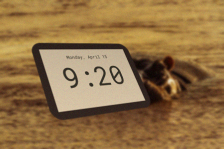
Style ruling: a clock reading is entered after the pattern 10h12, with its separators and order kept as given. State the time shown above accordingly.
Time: 9h20
